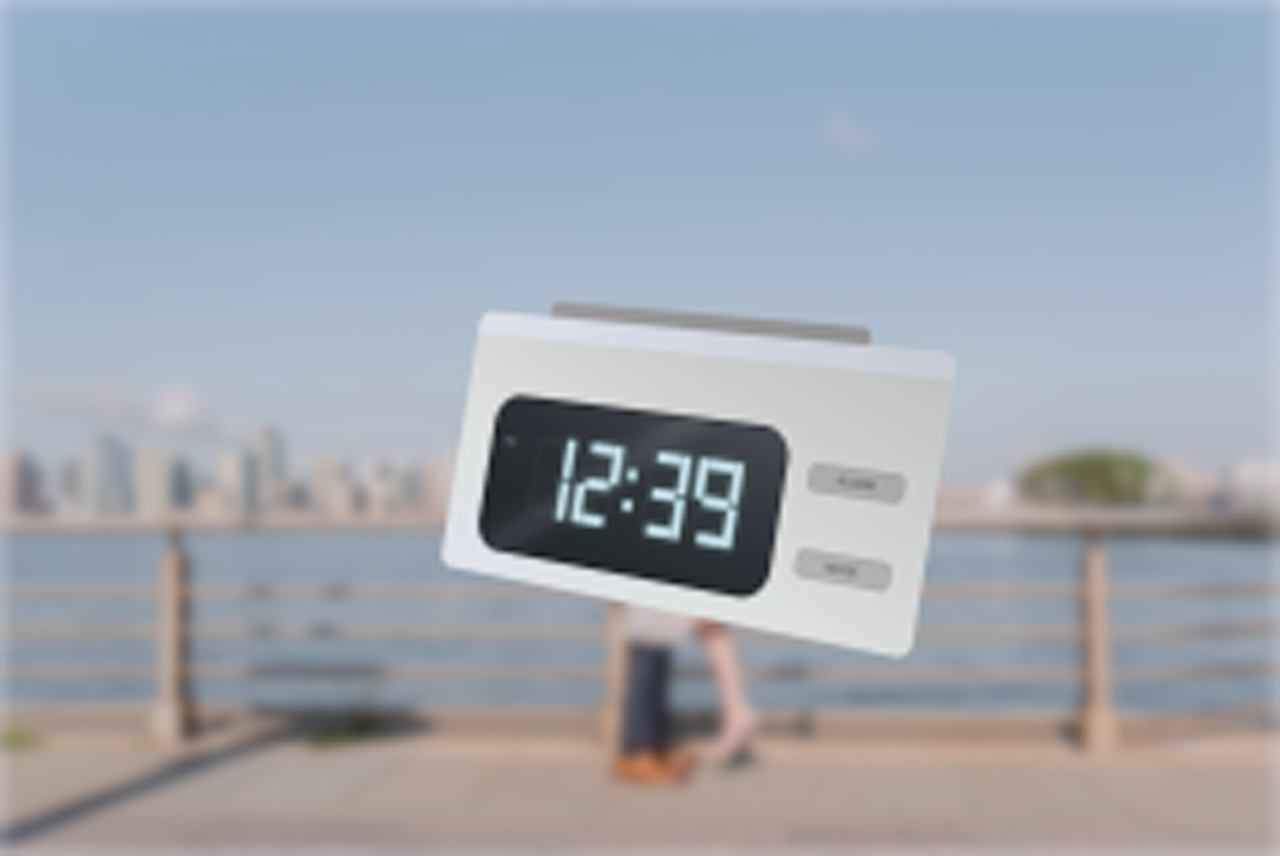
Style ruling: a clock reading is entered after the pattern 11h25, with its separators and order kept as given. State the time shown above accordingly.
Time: 12h39
